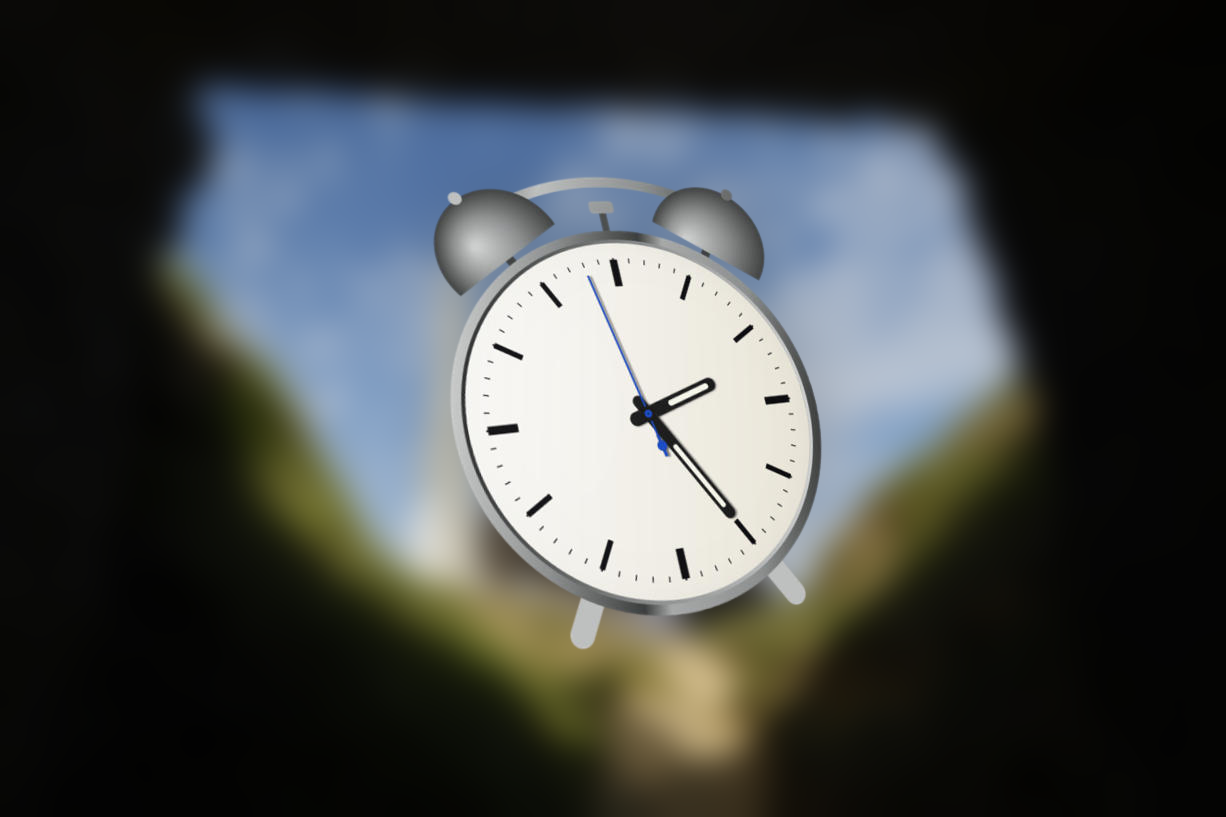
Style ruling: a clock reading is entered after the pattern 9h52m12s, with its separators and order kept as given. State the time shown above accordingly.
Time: 2h24m58s
